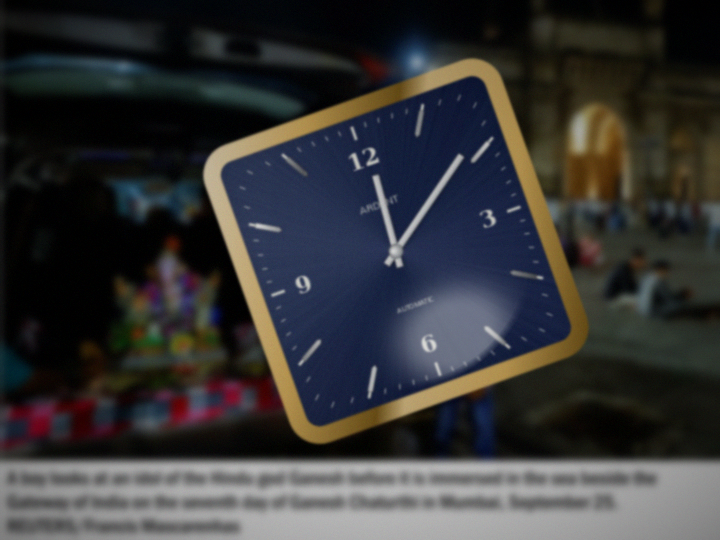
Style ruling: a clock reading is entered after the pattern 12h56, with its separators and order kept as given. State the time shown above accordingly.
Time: 12h09
